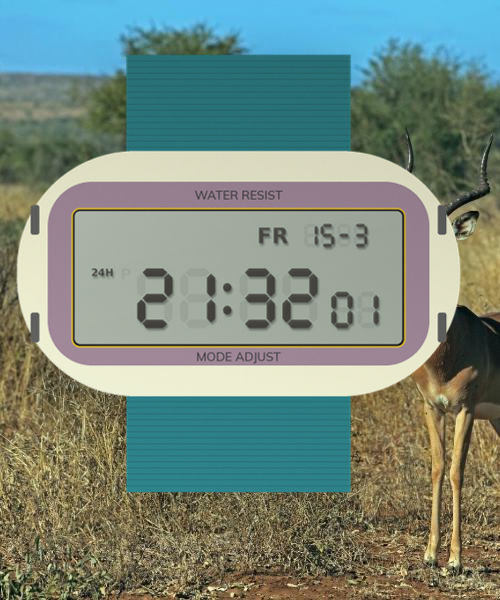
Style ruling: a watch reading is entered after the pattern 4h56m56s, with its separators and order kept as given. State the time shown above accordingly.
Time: 21h32m01s
